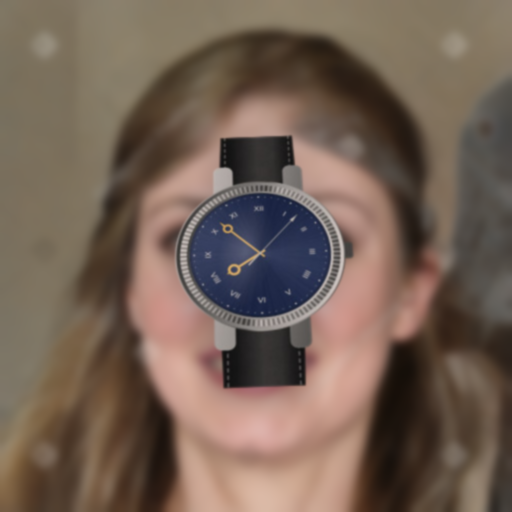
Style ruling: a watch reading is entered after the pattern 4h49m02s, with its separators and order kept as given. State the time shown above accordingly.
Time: 7h52m07s
